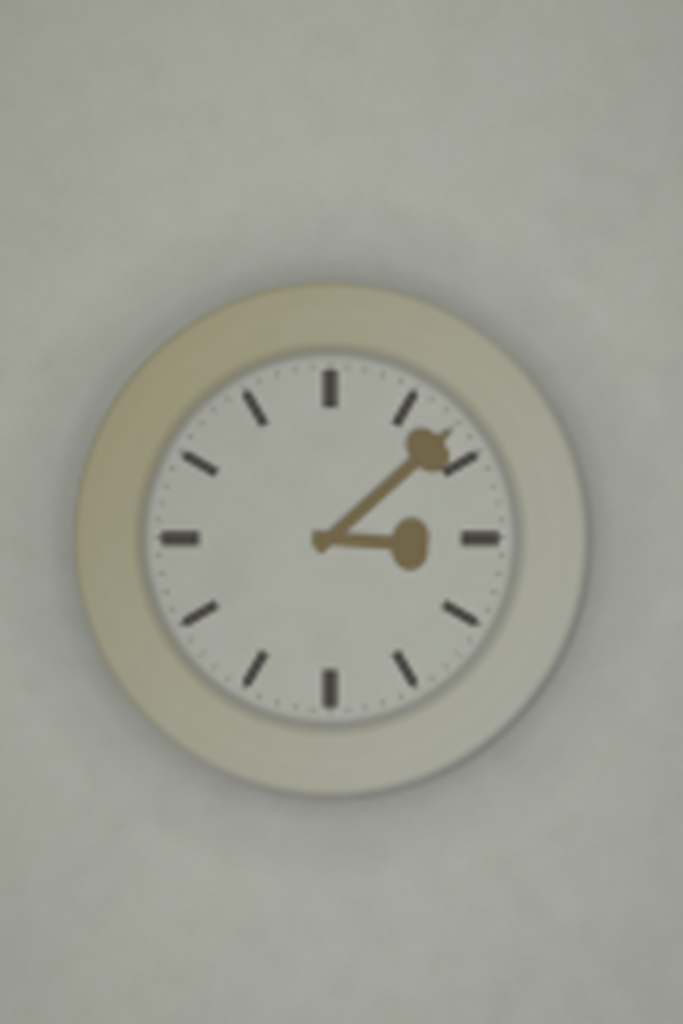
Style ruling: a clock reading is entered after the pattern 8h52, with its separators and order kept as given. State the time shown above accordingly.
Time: 3h08
